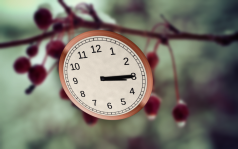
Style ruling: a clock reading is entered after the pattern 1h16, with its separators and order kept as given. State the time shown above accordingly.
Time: 3h15
